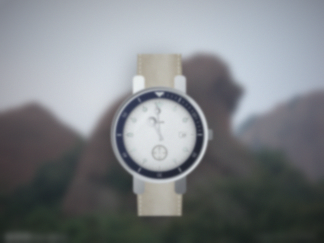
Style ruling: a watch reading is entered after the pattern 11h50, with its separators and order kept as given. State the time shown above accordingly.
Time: 10h59
